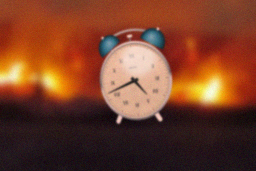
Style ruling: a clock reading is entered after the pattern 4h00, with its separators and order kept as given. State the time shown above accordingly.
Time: 4h42
